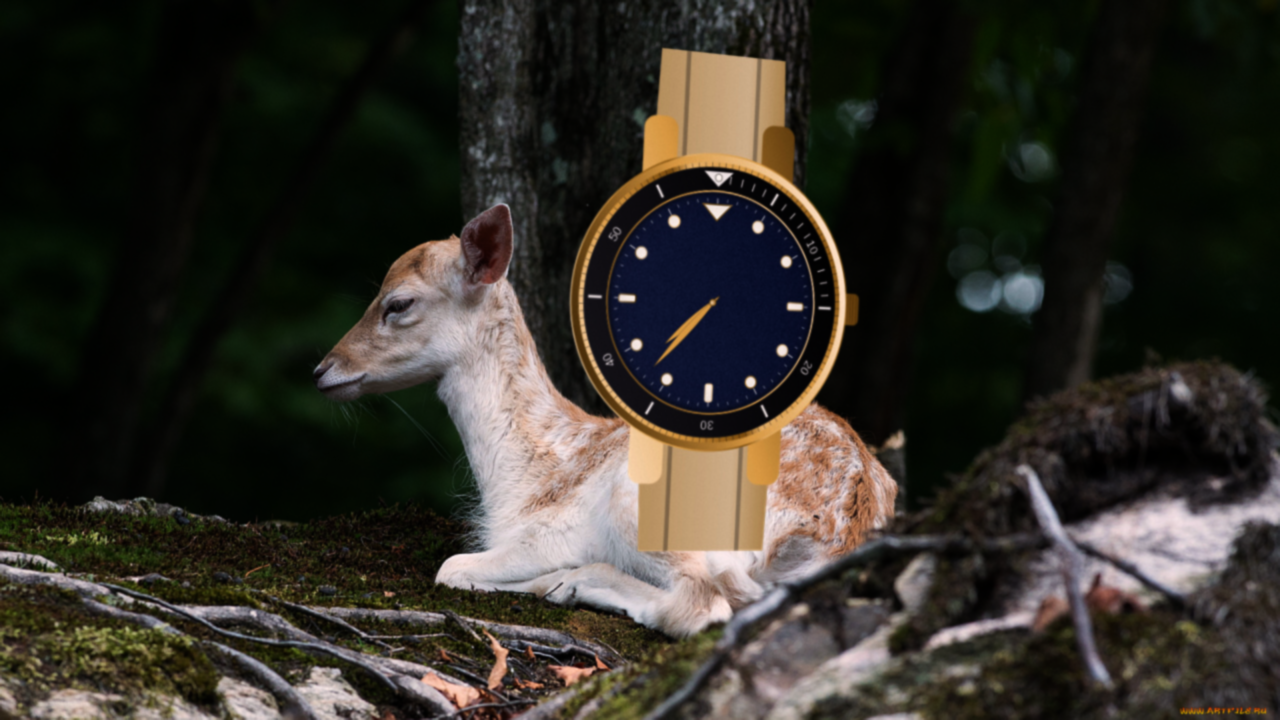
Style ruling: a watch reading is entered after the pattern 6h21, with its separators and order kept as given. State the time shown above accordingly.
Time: 7h37
